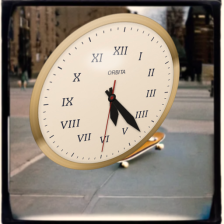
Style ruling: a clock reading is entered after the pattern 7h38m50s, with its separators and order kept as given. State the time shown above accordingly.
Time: 5h22m30s
